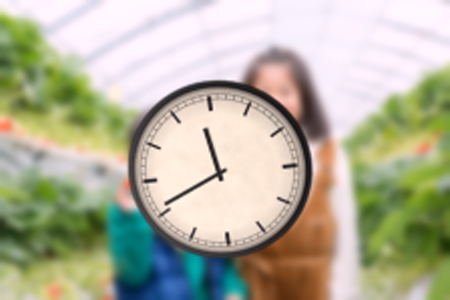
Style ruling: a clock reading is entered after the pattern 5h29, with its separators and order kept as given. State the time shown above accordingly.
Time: 11h41
